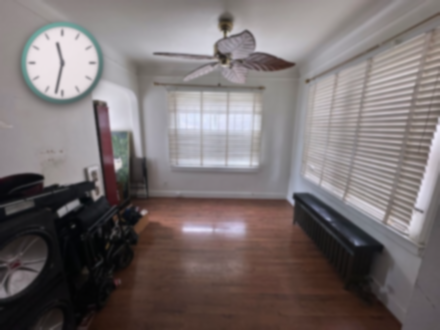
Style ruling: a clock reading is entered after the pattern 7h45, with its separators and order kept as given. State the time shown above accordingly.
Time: 11h32
